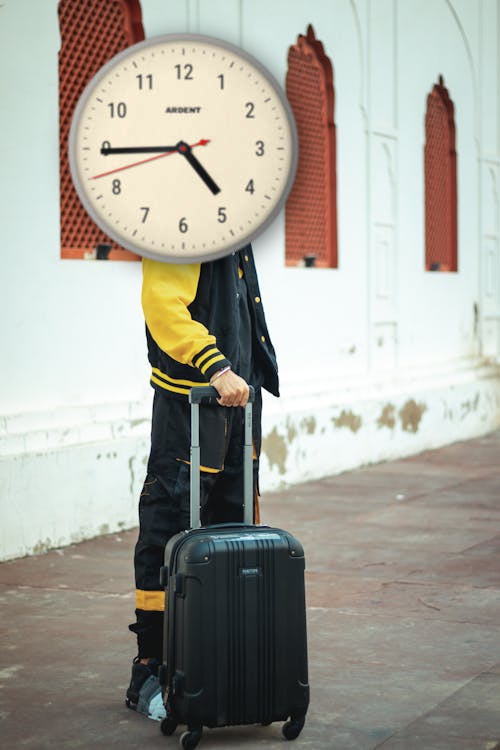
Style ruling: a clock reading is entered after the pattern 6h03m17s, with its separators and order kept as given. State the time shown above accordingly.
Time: 4h44m42s
